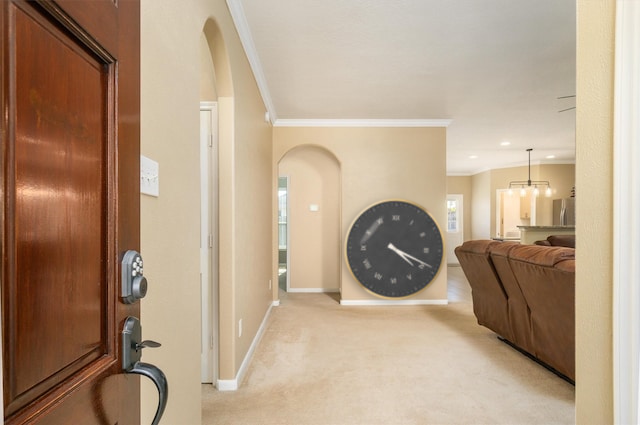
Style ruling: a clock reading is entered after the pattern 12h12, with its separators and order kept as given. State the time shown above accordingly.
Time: 4h19
